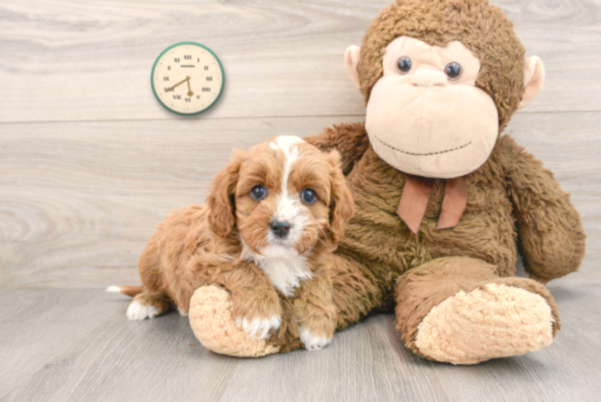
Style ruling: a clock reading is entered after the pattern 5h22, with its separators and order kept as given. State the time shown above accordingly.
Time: 5h40
